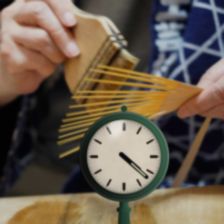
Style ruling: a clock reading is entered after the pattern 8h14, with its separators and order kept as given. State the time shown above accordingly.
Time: 4h22
